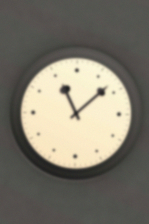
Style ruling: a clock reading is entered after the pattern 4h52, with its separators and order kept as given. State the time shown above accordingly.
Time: 11h08
